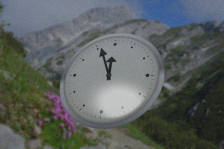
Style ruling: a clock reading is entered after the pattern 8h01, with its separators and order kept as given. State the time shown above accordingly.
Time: 11h56
